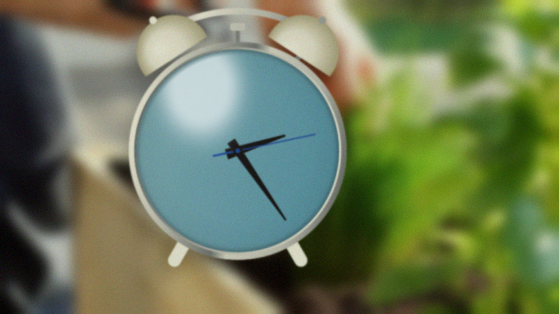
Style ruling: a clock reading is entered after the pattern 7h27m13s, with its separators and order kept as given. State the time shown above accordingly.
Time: 2h24m13s
